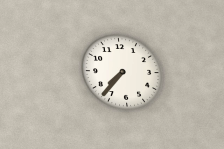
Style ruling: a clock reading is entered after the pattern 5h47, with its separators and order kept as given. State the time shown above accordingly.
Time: 7h37
